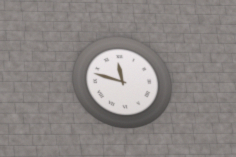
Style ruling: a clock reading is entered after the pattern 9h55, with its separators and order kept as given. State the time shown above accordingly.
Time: 11h48
